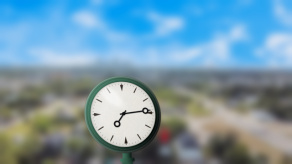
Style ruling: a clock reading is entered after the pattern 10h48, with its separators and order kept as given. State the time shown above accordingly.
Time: 7h14
